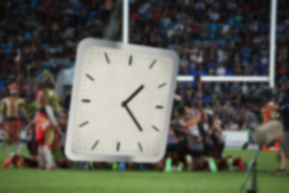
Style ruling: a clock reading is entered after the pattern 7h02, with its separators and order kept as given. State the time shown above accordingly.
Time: 1h23
